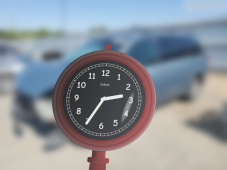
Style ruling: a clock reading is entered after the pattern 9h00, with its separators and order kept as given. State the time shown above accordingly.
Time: 2h35
